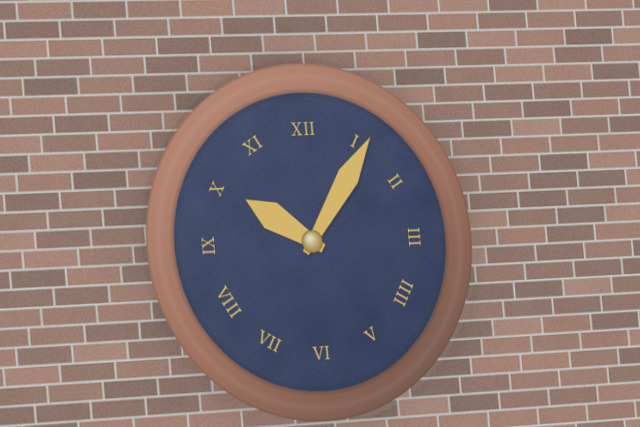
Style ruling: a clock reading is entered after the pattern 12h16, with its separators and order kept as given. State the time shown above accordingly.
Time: 10h06
